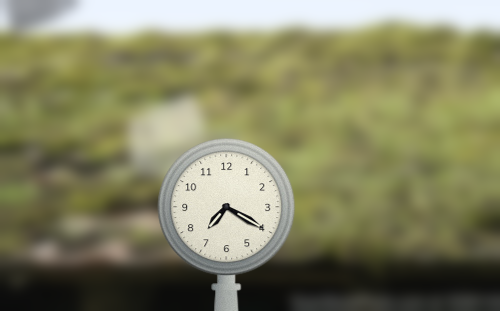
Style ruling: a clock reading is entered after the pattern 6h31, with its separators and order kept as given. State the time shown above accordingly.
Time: 7h20
